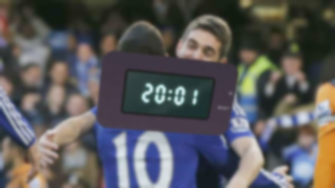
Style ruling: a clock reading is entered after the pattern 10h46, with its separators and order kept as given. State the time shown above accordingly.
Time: 20h01
